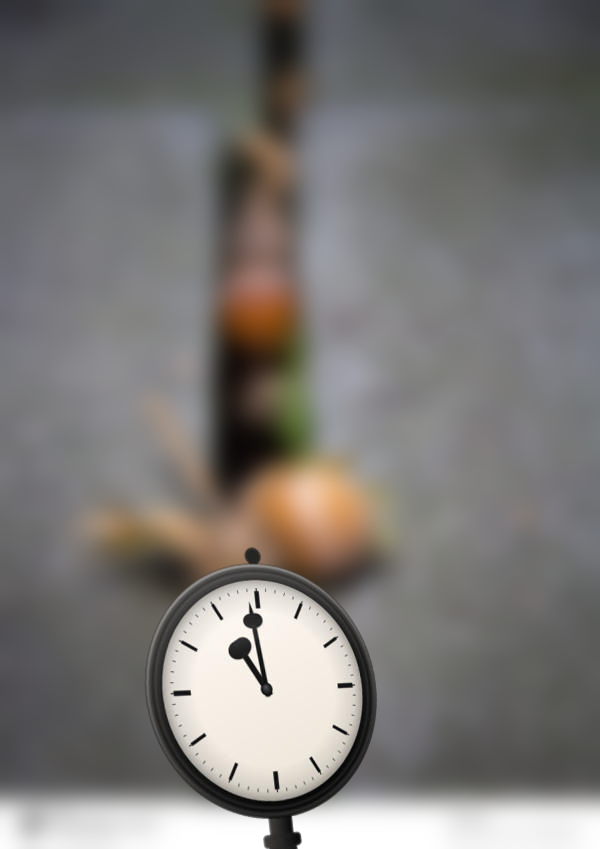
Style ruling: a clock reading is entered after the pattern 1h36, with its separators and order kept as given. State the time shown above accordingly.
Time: 10h59
